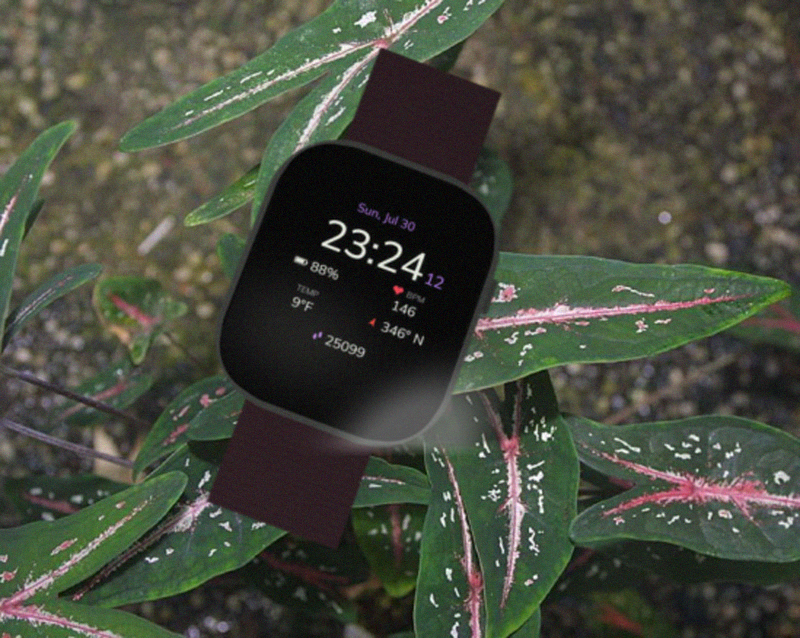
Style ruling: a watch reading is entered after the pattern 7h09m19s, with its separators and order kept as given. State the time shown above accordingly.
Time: 23h24m12s
